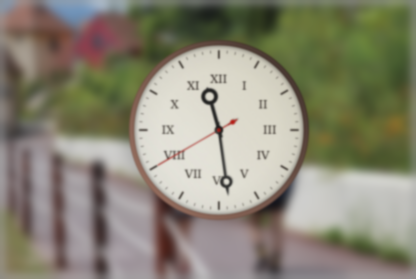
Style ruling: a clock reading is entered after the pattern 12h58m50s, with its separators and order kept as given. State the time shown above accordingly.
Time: 11h28m40s
